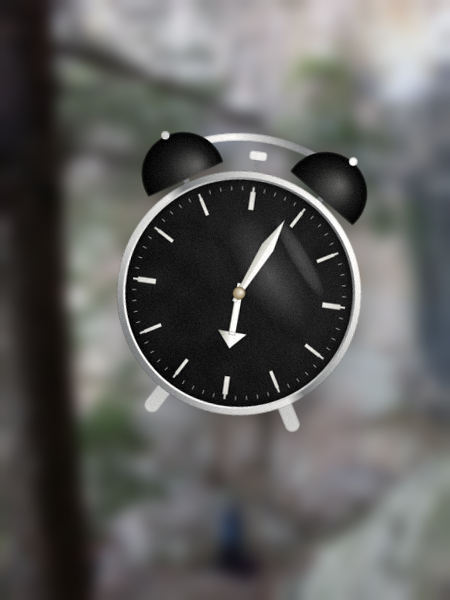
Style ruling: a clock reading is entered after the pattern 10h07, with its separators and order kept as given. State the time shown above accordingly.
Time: 6h04
